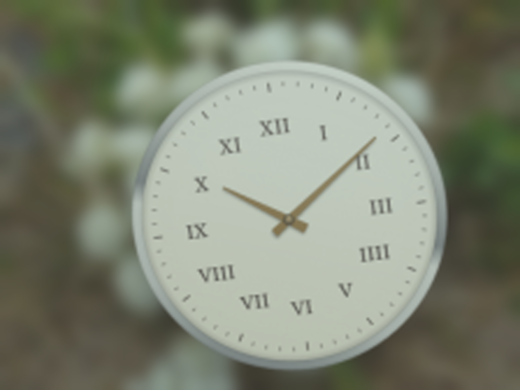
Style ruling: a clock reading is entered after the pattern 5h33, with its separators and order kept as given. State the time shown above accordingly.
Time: 10h09
